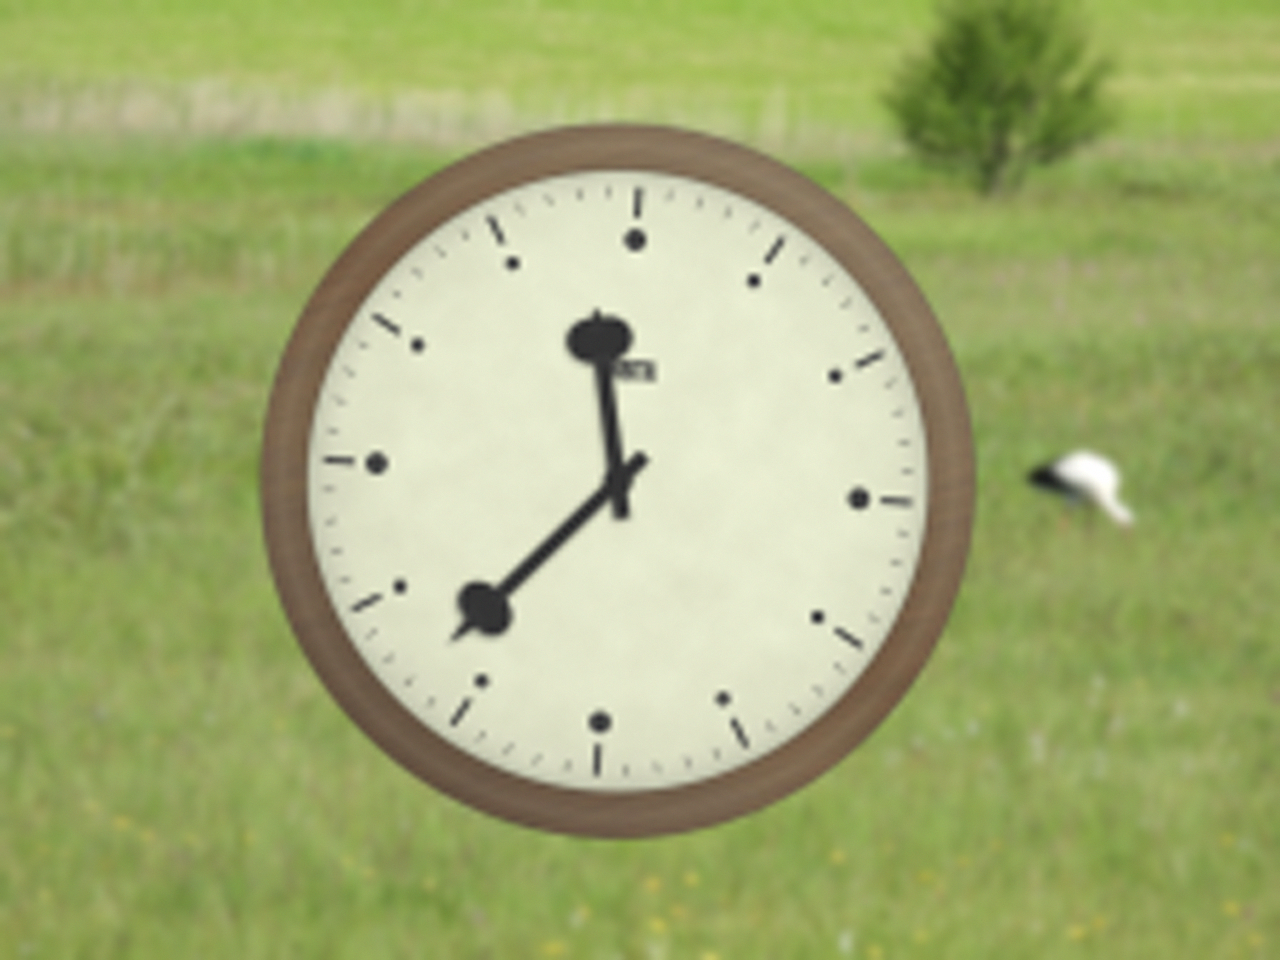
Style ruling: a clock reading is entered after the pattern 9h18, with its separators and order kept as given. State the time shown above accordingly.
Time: 11h37
